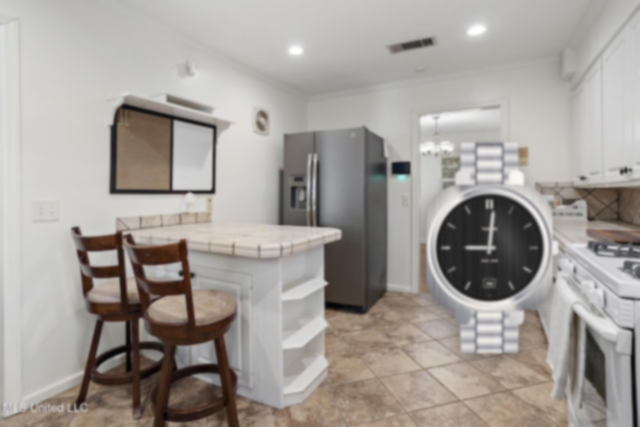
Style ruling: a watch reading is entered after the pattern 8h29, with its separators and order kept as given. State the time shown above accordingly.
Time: 9h01
